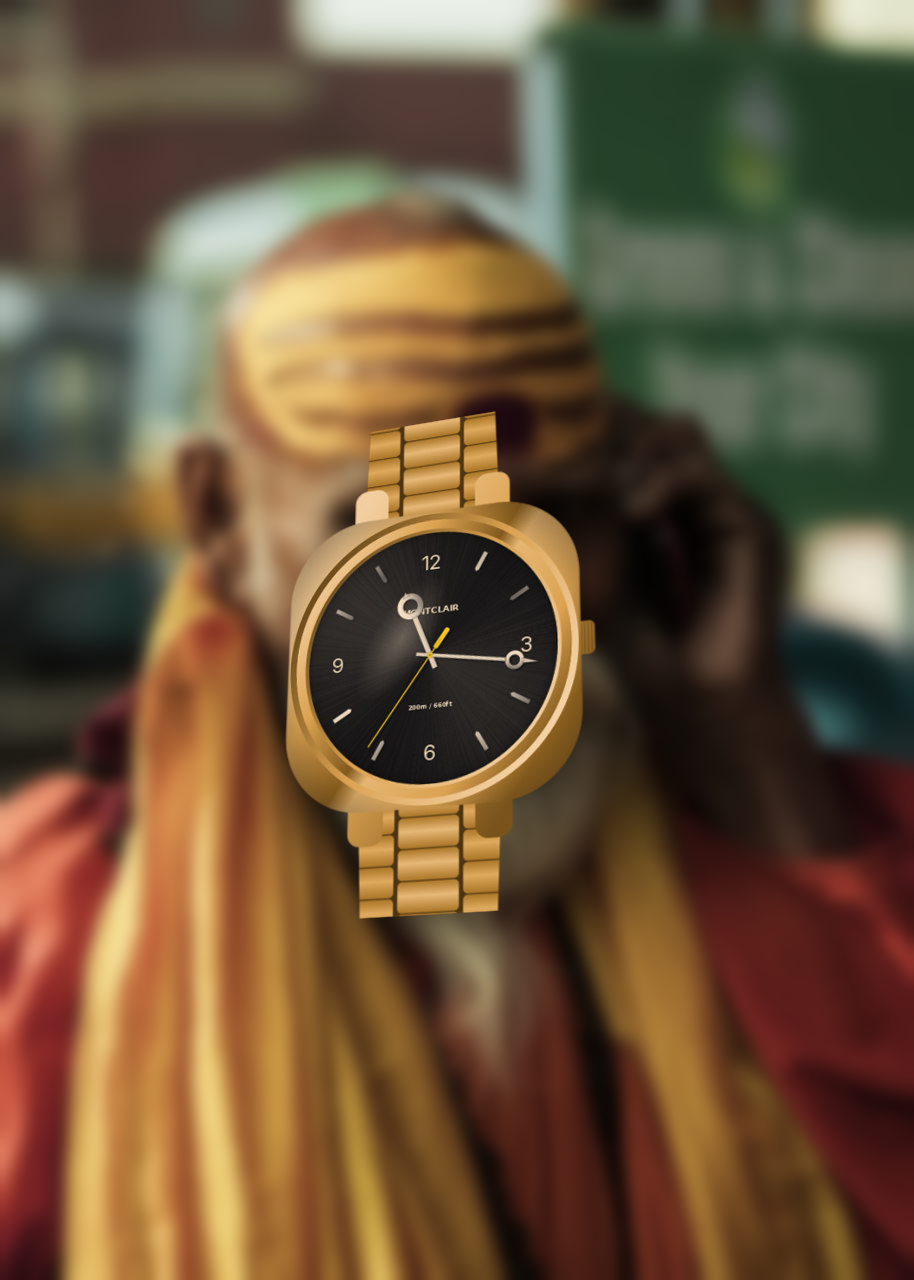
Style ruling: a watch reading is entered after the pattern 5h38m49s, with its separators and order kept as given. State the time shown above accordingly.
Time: 11h16m36s
